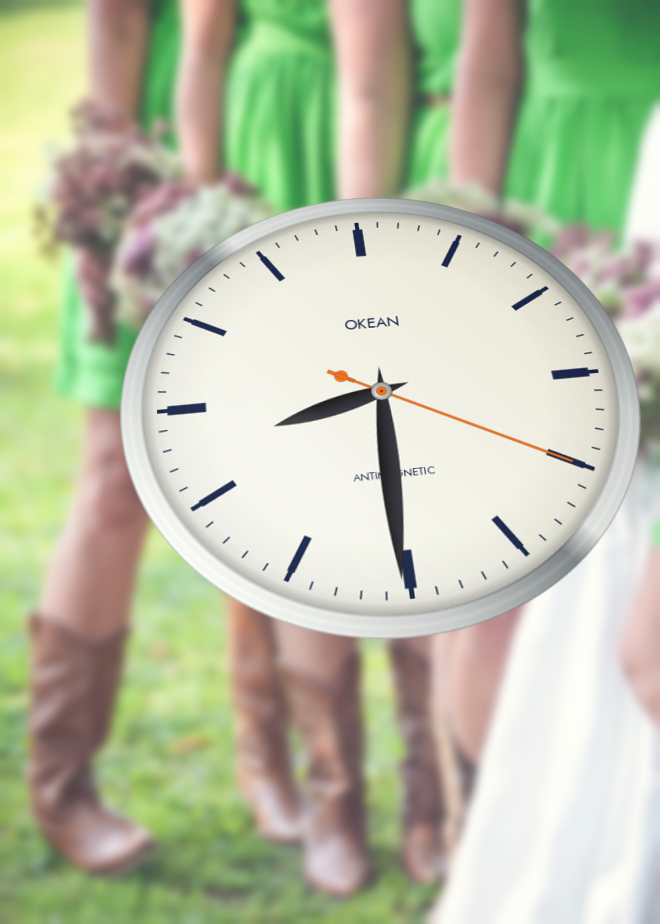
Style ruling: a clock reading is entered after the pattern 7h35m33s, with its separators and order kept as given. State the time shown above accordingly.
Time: 8h30m20s
